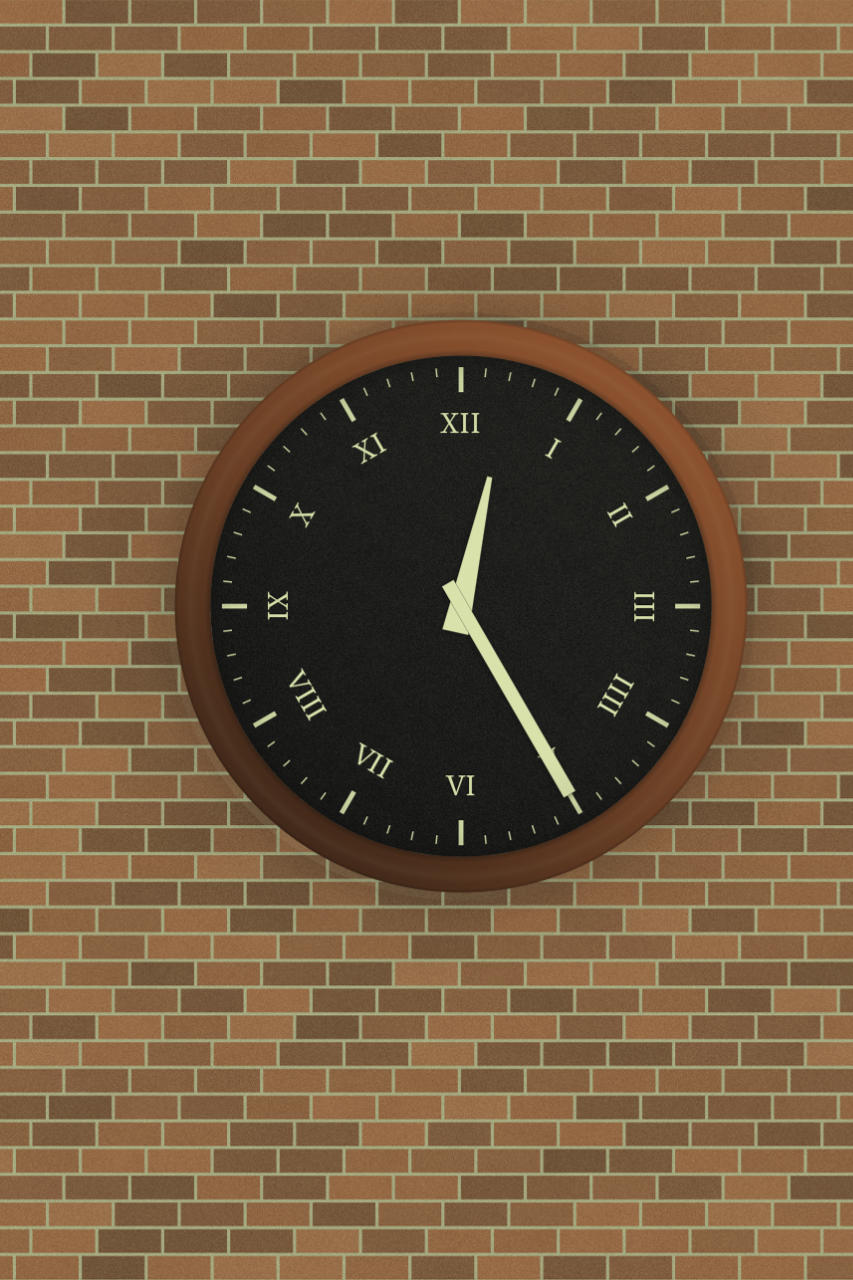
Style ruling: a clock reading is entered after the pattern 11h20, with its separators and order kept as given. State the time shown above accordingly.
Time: 12h25
